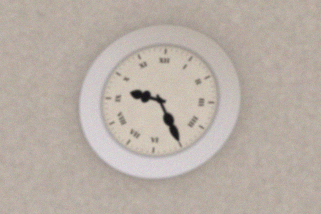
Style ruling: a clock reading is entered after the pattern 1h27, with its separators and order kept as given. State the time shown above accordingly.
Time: 9h25
